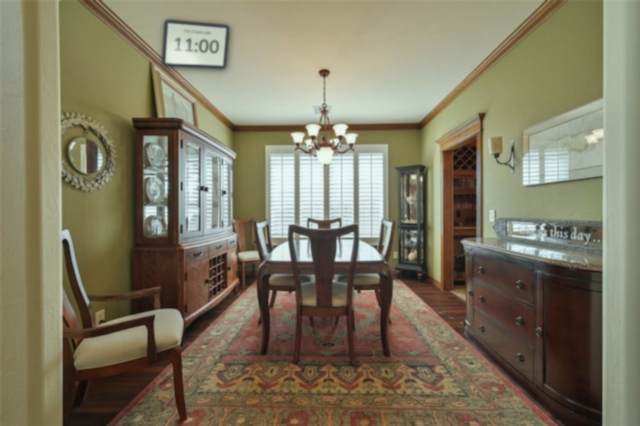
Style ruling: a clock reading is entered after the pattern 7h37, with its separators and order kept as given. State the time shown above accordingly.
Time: 11h00
